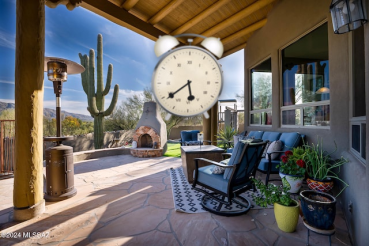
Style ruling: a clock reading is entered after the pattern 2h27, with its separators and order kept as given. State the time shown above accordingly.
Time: 5h39
